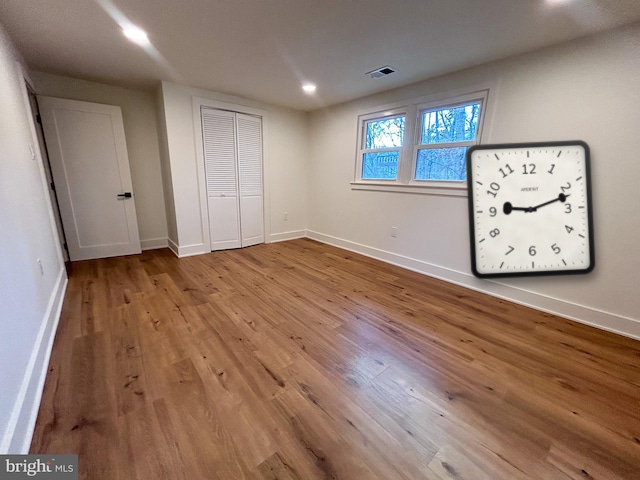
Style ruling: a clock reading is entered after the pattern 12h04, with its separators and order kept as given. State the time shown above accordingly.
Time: 9h12
